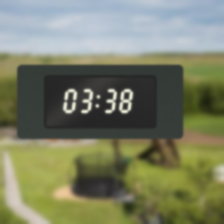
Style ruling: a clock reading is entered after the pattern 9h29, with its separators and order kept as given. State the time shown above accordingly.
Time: 3h38
